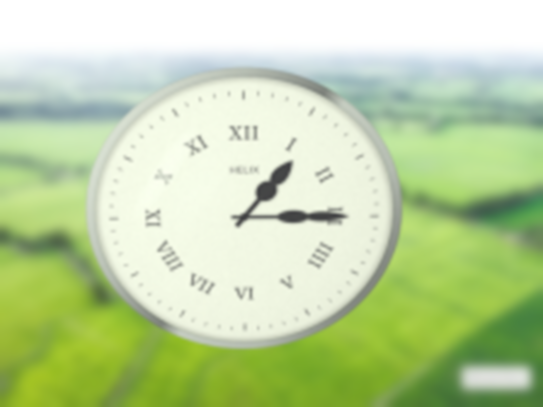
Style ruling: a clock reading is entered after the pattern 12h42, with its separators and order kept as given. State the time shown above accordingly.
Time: 1h15
